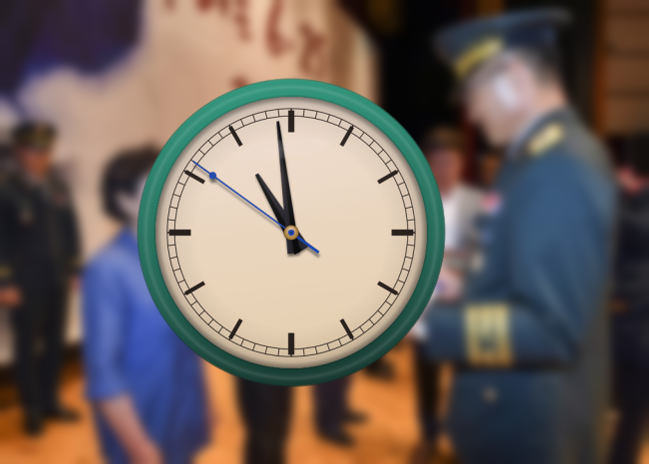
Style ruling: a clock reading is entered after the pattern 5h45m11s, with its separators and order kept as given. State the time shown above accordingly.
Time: 10h58m51s
